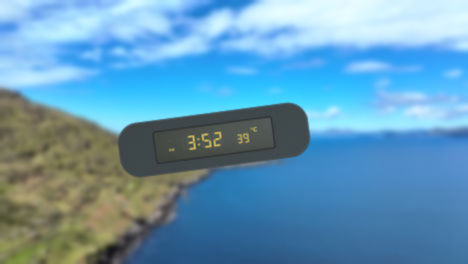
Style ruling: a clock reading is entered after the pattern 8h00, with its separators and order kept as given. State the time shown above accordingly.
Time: 3h52
